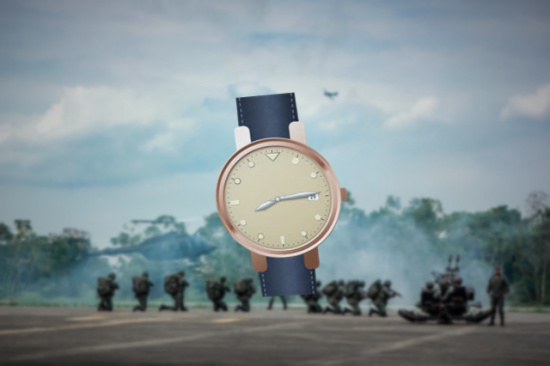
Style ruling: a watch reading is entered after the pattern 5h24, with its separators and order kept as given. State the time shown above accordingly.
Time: 8h14
